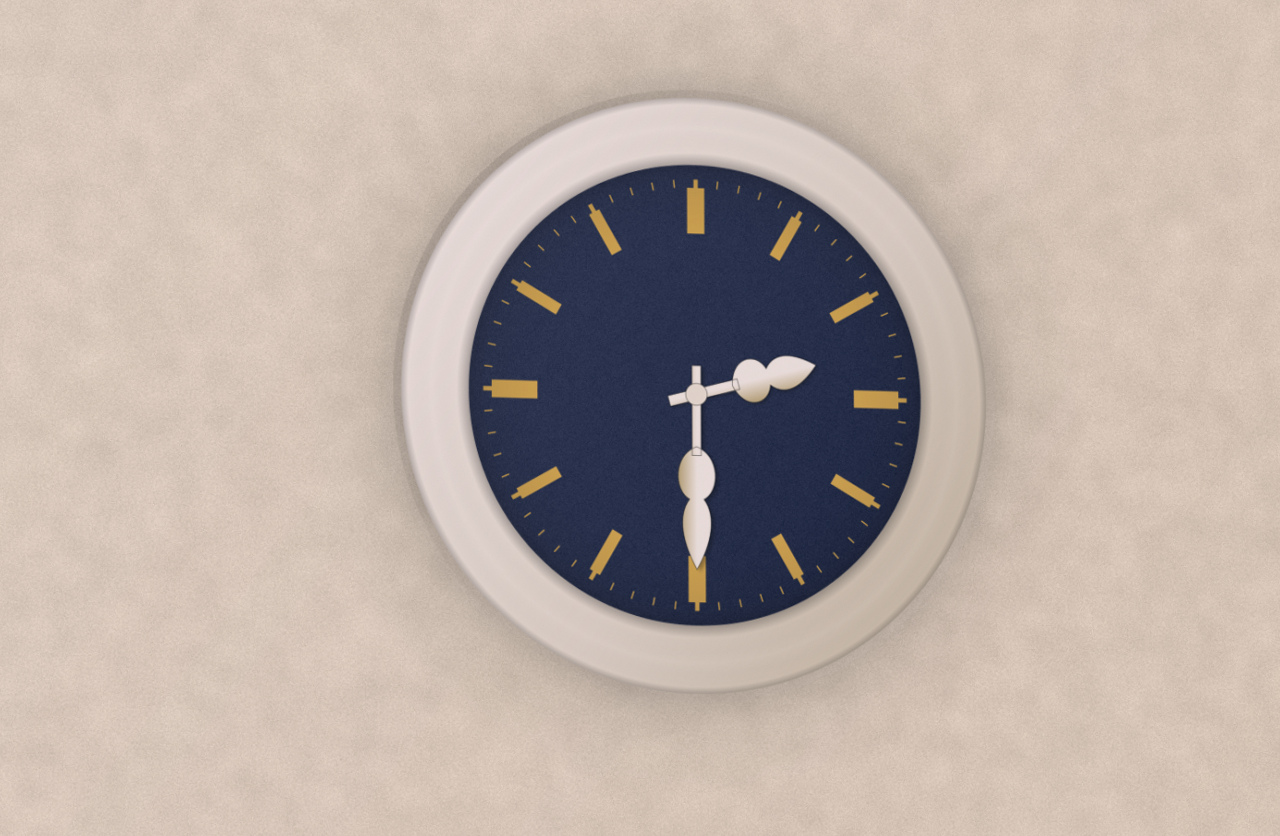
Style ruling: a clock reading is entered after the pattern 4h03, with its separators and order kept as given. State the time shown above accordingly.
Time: 2h30
